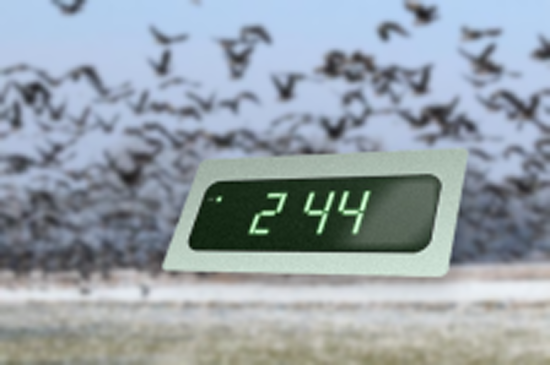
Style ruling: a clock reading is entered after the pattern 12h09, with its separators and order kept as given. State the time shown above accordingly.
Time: 2h44
